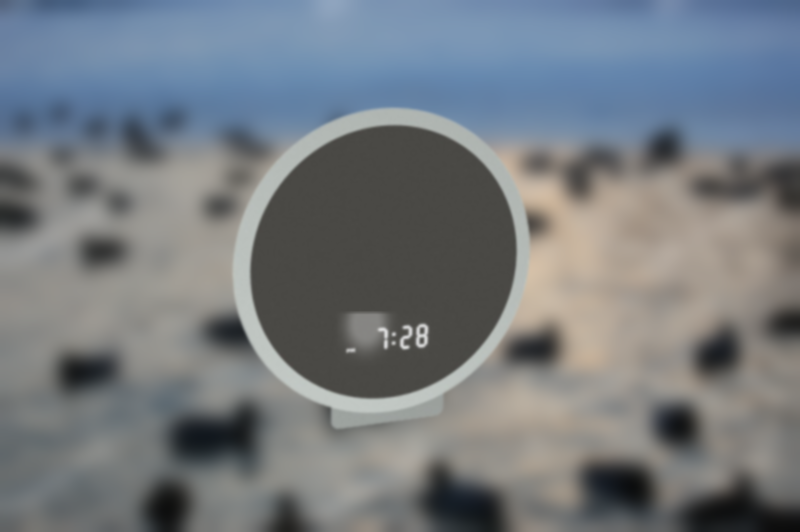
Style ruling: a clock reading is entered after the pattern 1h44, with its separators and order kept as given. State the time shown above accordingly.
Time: 7h28
